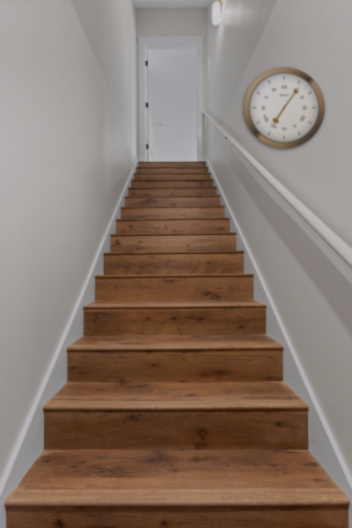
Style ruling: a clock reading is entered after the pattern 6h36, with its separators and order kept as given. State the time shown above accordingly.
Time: 7h06
